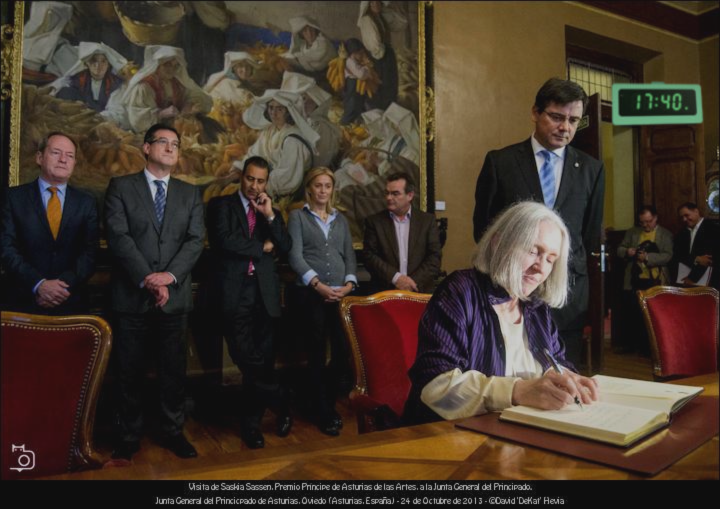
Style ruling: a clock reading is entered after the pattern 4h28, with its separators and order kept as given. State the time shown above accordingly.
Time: 17h40
